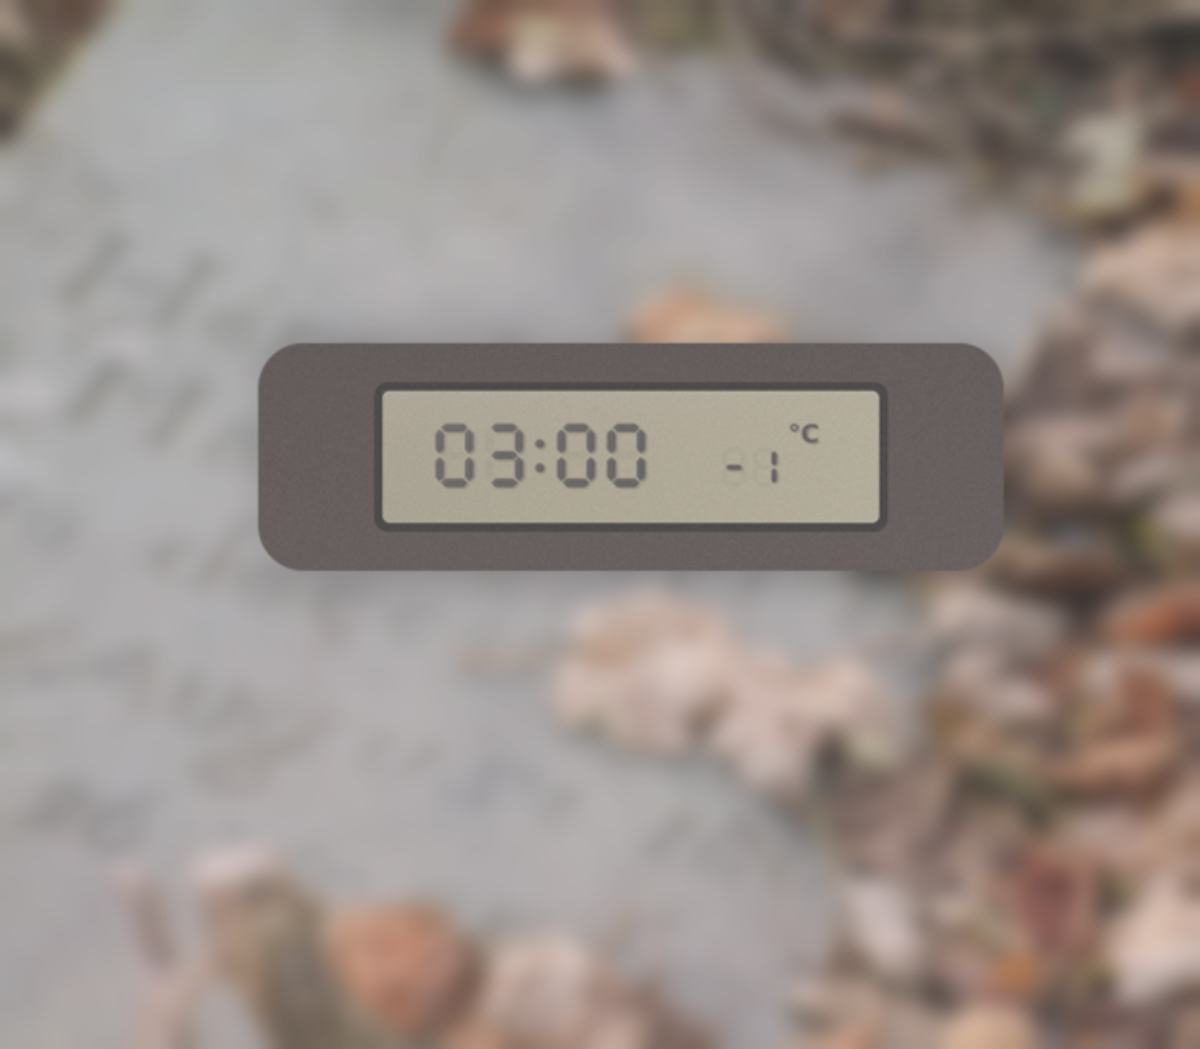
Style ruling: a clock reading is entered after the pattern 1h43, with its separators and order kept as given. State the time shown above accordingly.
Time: 3h00
